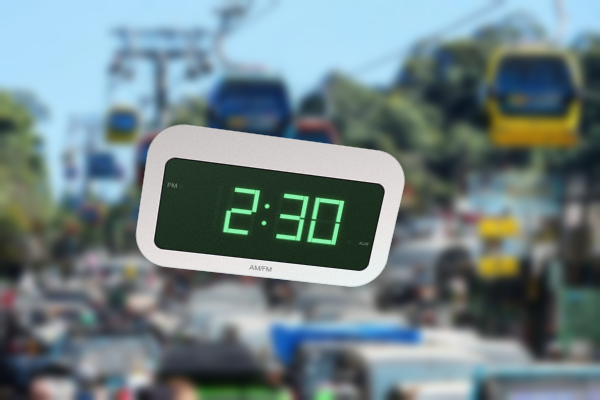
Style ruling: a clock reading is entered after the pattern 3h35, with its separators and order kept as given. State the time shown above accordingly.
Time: 2h30
